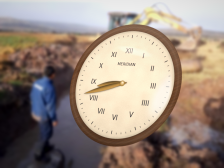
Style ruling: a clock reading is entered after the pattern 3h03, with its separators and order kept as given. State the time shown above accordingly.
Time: 8h42
